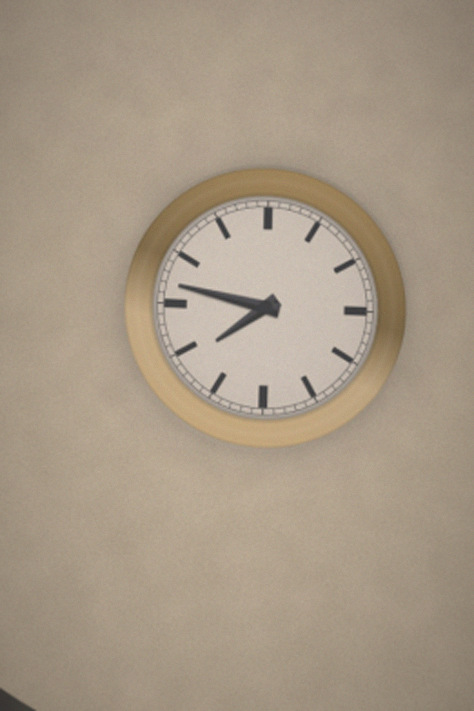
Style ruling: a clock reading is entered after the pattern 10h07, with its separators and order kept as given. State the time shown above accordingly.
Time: 7h47
